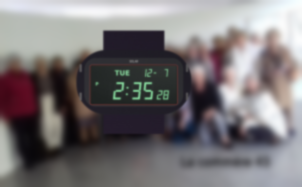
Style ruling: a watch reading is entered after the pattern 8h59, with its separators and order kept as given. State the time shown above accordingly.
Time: 2h35
